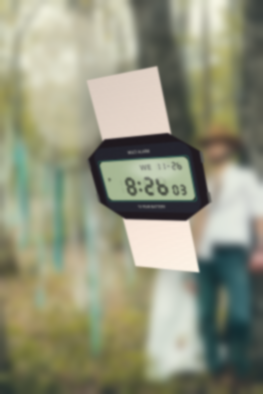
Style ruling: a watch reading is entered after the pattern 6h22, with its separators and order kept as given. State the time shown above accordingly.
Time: 8h26
